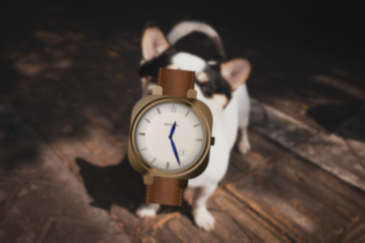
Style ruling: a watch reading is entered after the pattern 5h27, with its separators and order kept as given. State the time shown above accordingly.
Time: 12h26
